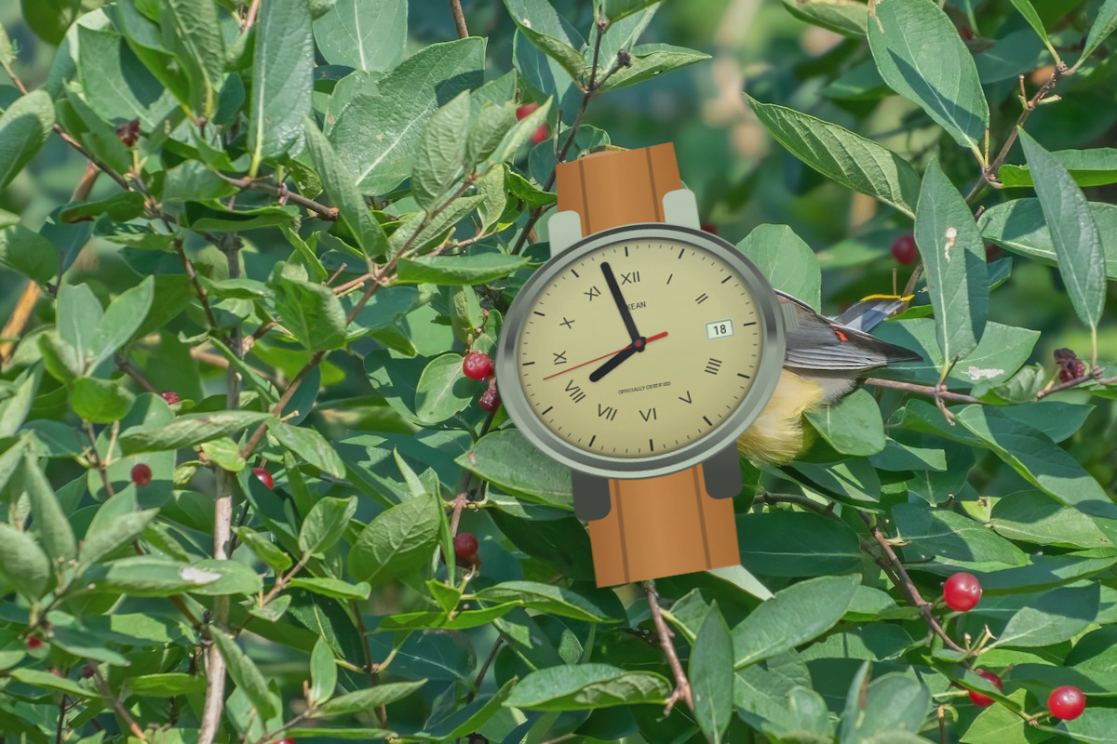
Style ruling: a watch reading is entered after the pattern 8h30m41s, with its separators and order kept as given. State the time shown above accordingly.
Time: 7h57m43s
